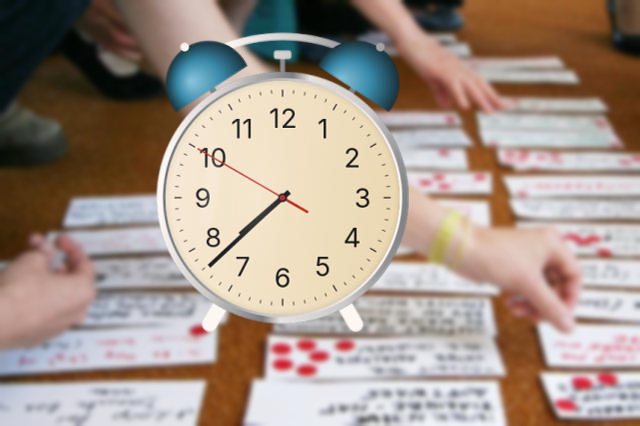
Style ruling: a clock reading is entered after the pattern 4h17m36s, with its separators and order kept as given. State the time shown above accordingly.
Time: 7h37m50s
